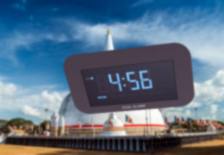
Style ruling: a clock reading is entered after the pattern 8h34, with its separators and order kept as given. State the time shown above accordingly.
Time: 4h56
